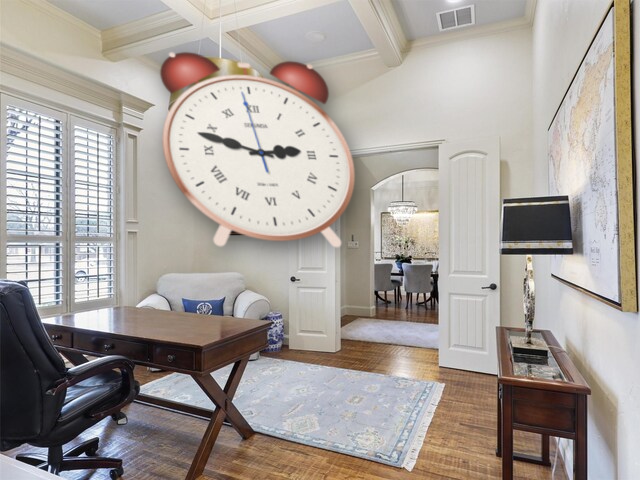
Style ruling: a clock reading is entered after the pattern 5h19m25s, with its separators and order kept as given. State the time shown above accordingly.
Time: 2h47m59s
